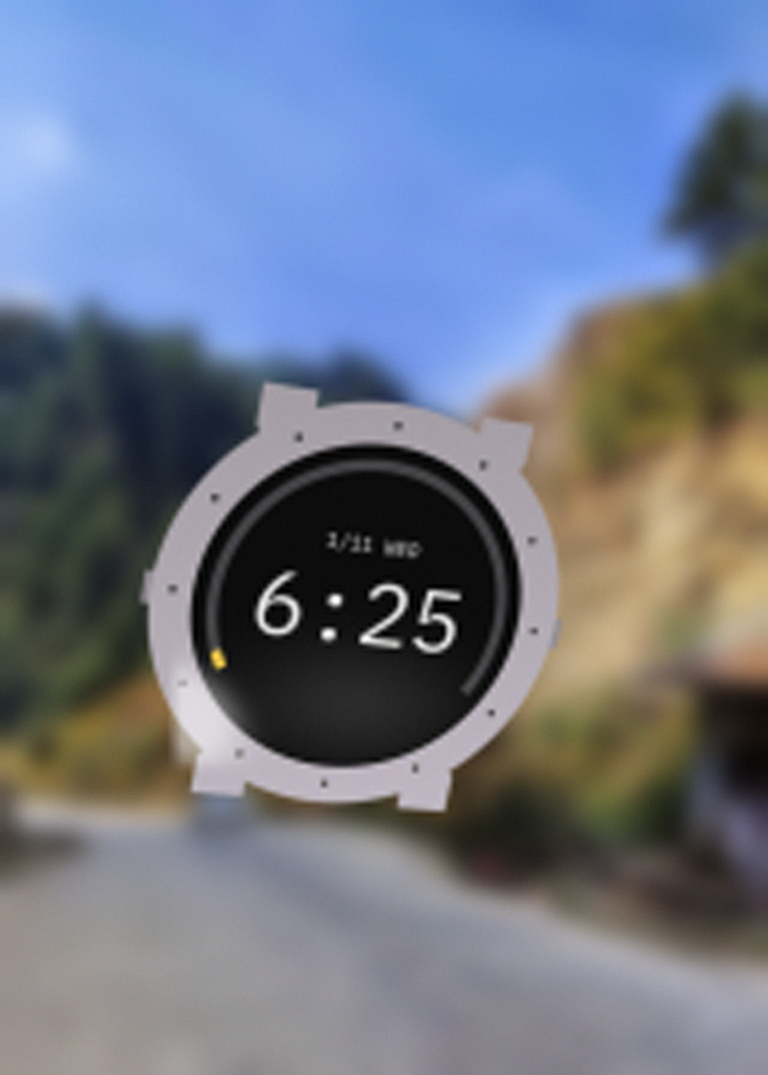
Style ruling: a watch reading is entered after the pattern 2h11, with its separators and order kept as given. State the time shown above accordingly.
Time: 6h25
